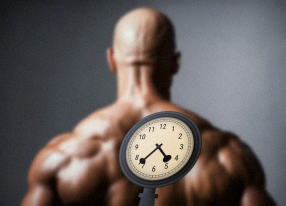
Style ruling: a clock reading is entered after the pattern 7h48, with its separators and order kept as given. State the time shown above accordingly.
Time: 4h37
